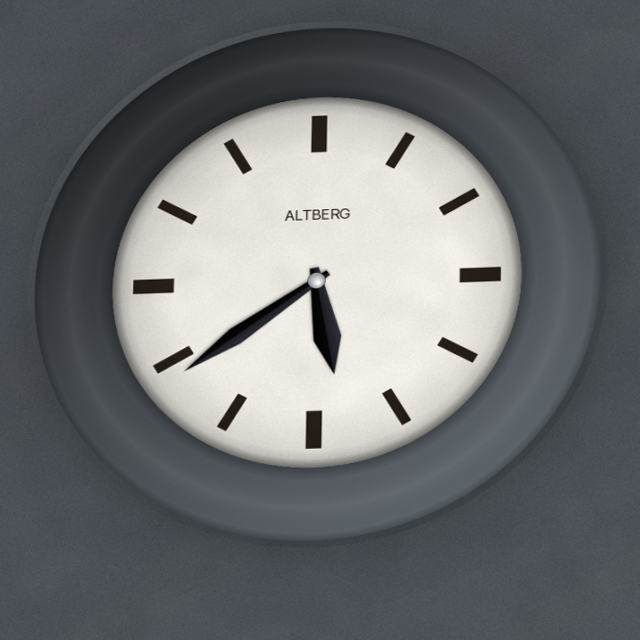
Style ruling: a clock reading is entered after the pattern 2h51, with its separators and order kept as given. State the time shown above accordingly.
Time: 5h39
